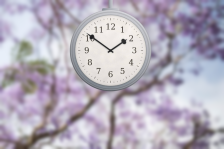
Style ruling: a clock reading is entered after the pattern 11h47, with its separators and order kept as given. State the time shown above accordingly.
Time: 1h51
